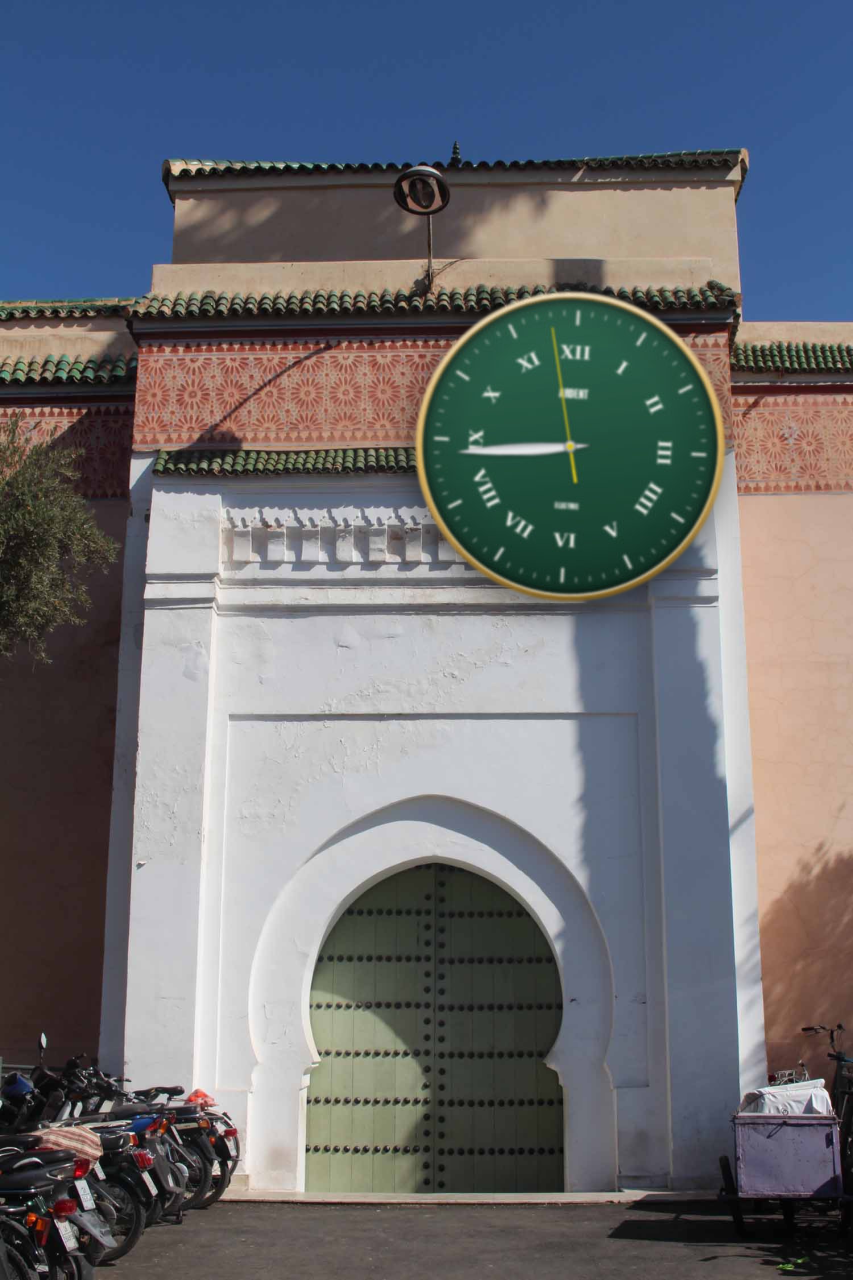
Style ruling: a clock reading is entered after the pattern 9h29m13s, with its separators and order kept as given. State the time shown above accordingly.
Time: 8h43m58s
